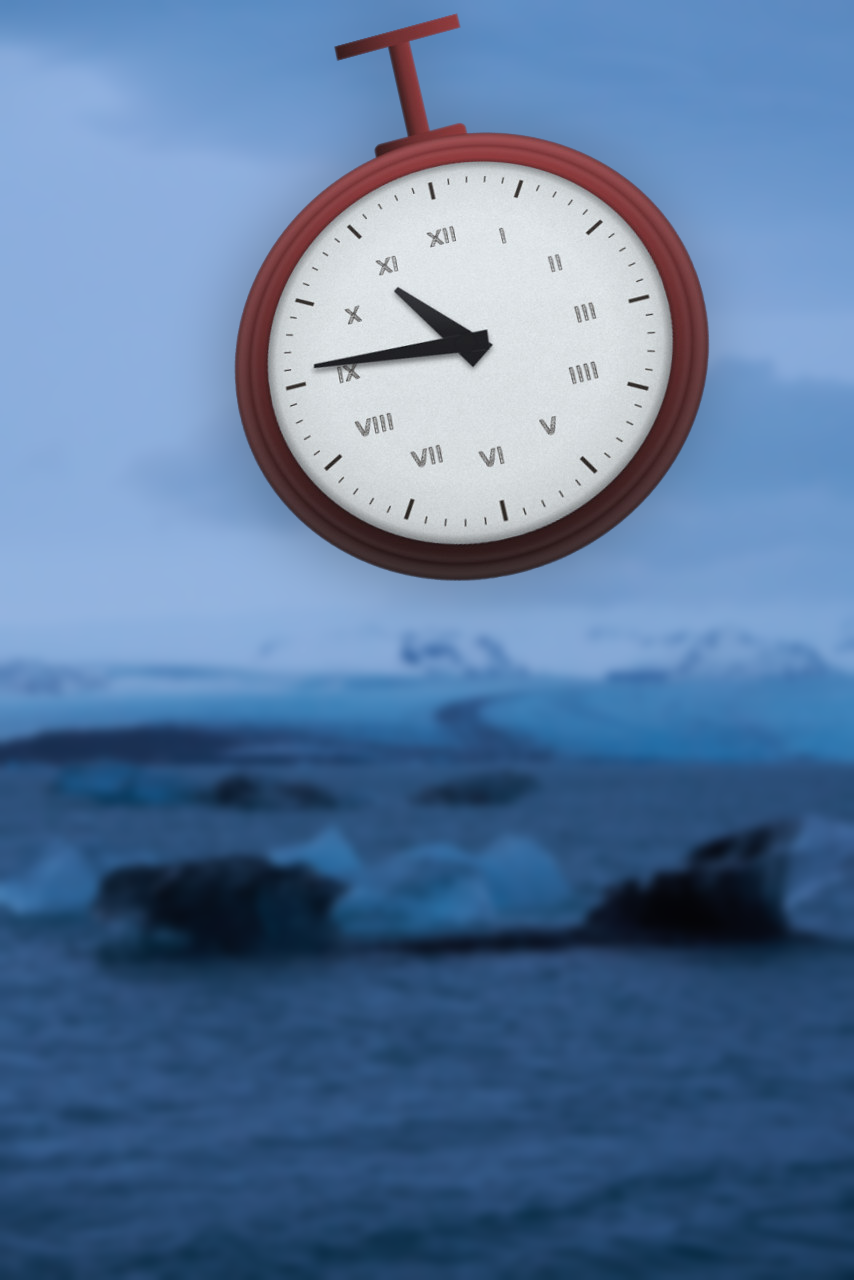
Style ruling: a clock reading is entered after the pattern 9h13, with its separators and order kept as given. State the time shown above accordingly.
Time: 10h46
